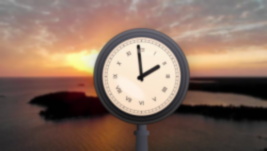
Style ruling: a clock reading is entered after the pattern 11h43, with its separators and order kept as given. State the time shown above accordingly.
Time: 1h59
